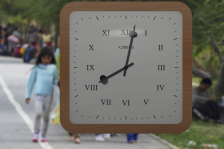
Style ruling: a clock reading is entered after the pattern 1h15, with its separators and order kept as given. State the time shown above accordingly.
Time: 8h02
